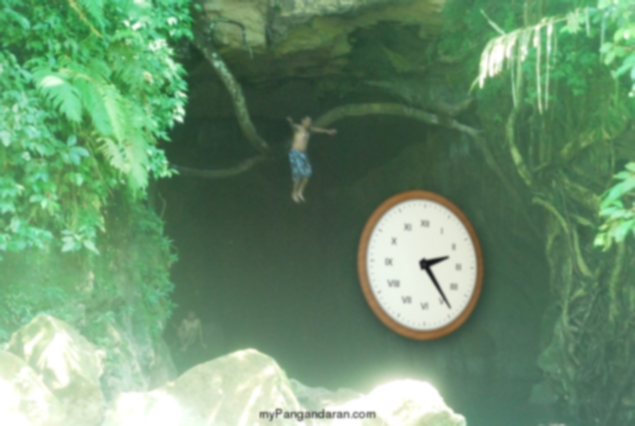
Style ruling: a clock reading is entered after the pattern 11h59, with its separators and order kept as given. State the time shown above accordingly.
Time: 2h24
